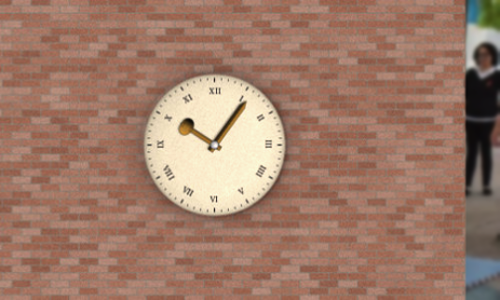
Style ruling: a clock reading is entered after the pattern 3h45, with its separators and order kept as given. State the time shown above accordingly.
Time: 10h06
